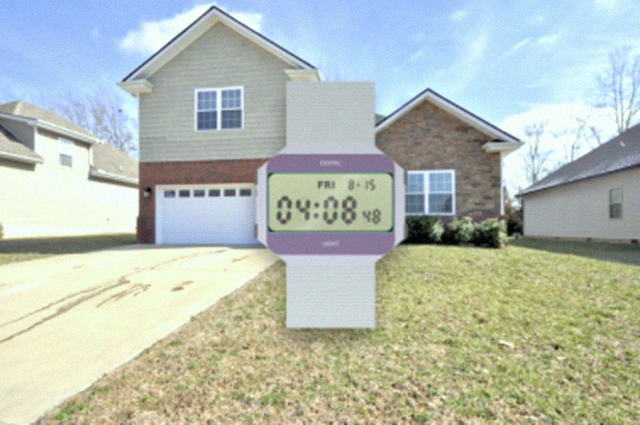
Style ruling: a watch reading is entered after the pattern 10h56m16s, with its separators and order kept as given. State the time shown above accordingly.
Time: 4h08m48s
